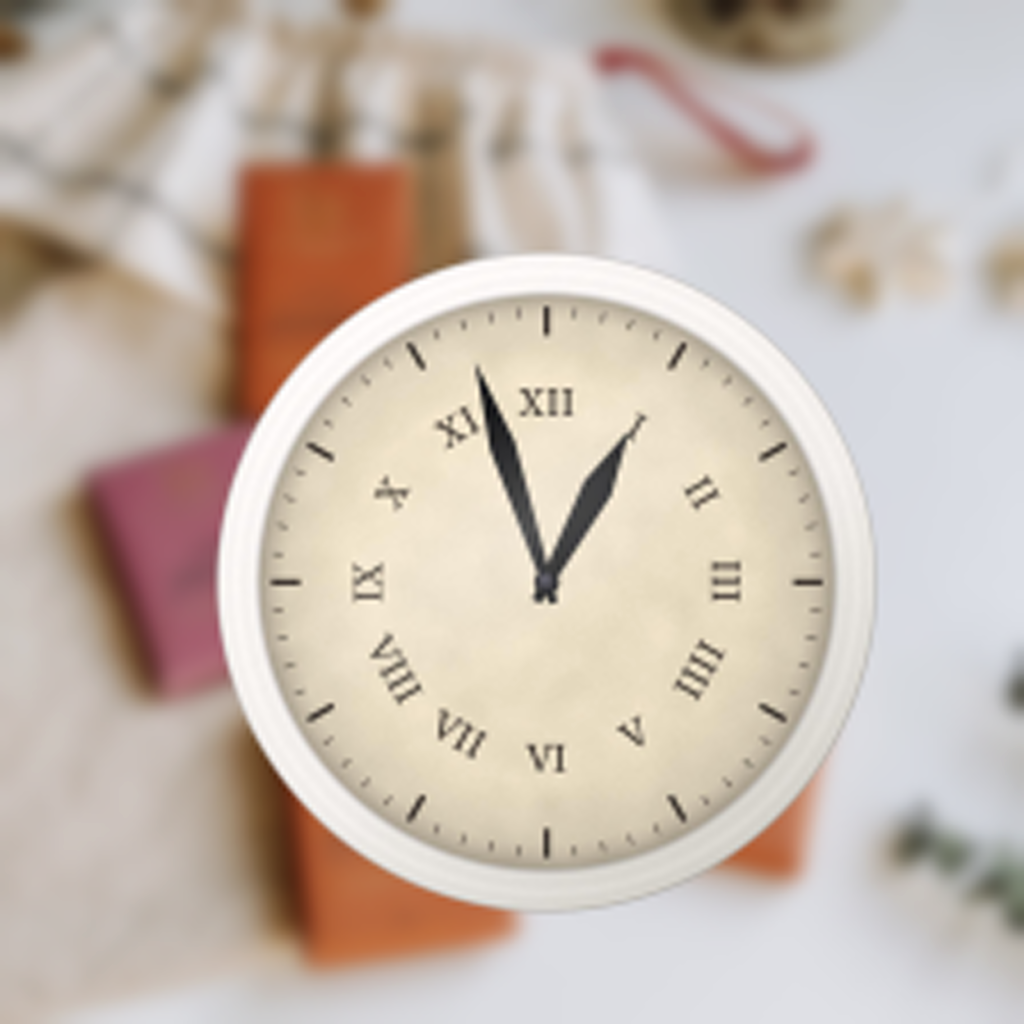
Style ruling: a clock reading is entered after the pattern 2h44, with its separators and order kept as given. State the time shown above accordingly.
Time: 12h57
